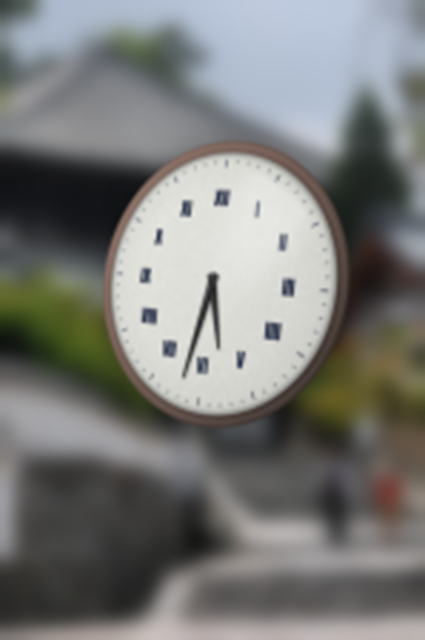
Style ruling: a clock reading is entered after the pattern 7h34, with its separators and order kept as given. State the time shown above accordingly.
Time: 5h32
